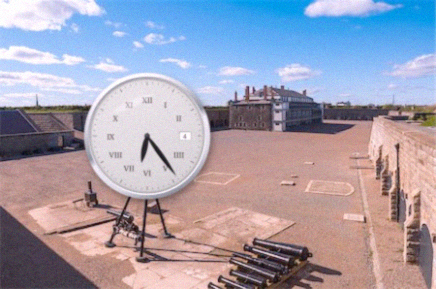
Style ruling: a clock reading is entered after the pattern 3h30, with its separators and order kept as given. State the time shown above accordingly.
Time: 6h24
